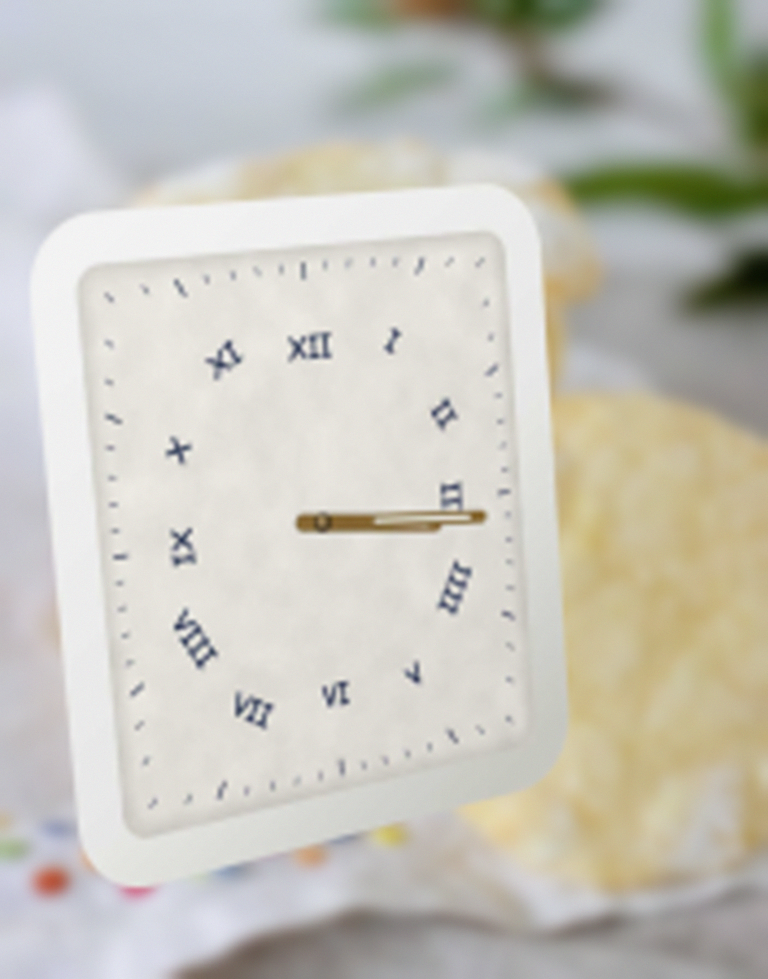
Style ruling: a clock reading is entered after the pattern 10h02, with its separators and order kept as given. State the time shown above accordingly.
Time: 3h16
